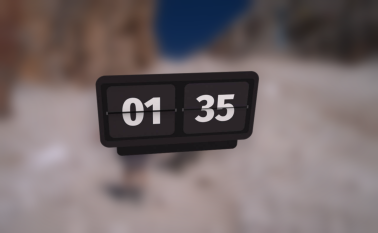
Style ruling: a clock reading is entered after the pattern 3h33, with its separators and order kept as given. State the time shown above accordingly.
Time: 1h35
